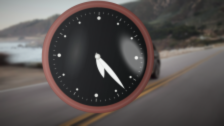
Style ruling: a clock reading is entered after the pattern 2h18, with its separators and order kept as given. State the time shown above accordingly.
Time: 5h23
